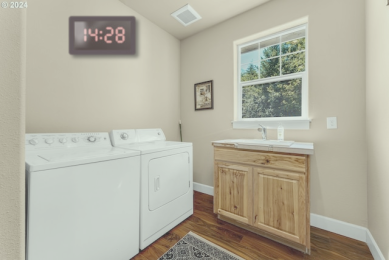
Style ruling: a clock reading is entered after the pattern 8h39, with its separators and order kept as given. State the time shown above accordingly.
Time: 14h28
